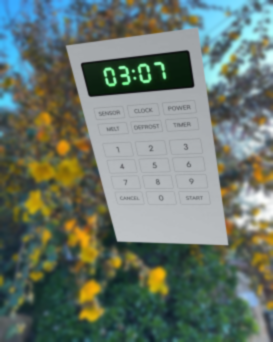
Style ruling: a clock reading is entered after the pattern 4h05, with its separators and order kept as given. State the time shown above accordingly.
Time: 3h07
